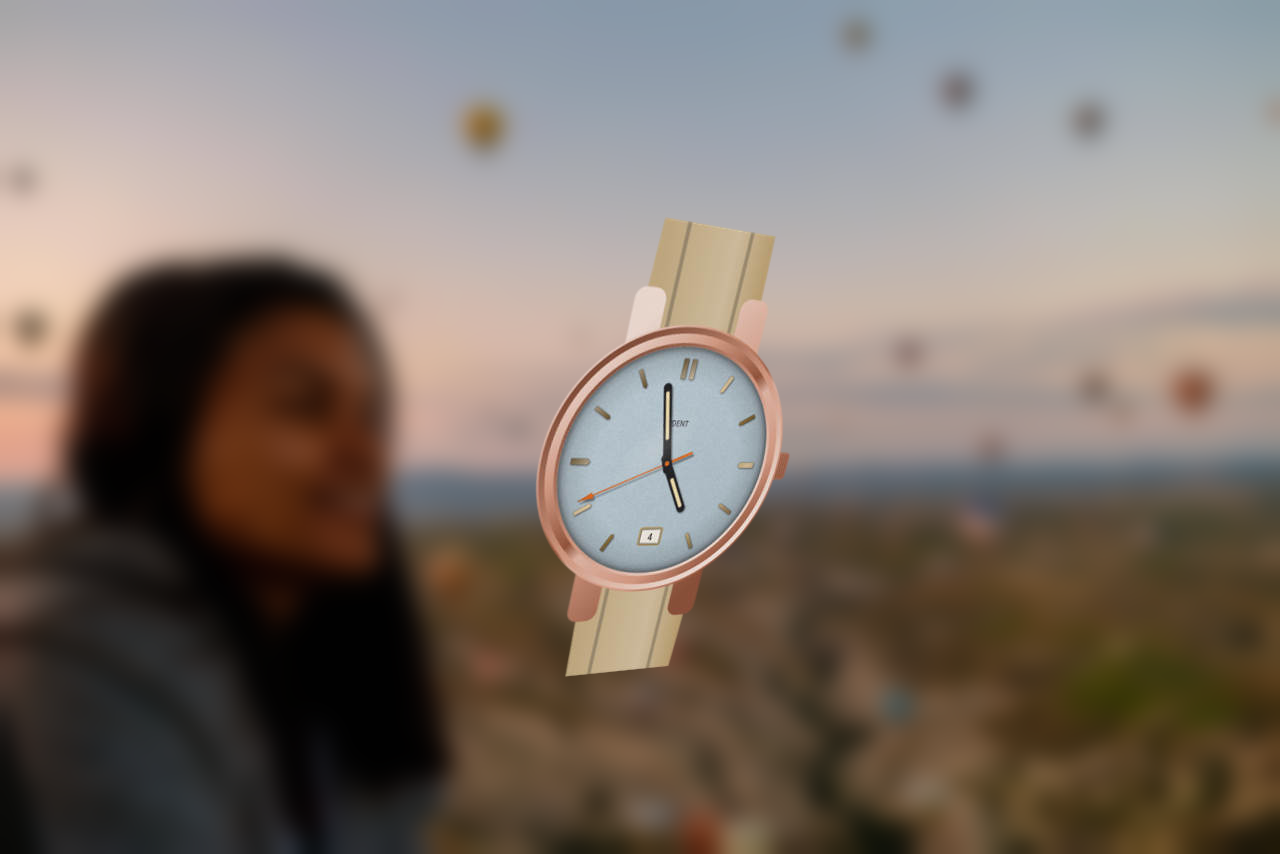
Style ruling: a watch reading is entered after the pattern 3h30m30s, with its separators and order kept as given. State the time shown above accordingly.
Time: 4h57m41s
